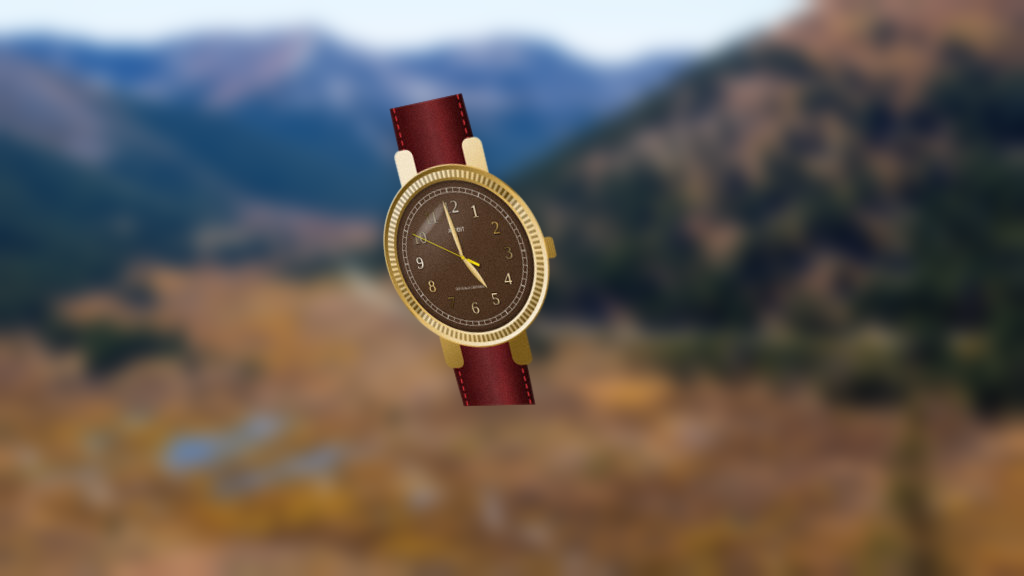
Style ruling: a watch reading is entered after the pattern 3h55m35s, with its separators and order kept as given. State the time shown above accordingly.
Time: 4h58m50s
